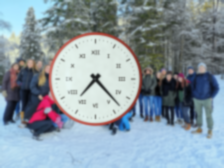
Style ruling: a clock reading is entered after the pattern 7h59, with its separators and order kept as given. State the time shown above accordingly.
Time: 7h23
